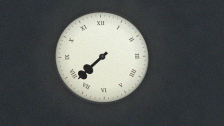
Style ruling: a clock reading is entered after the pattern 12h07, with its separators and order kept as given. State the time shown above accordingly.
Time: 7h38
